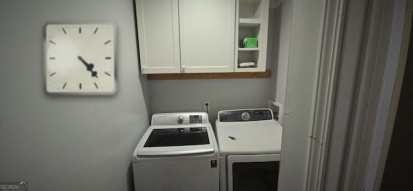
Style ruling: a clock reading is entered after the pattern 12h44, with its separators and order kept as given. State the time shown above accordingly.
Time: 4h23
